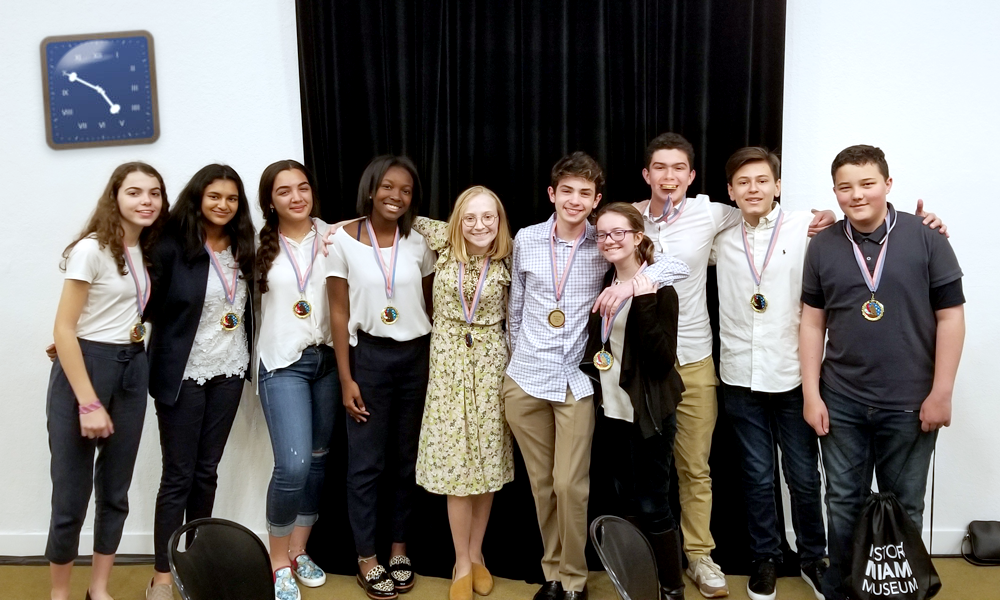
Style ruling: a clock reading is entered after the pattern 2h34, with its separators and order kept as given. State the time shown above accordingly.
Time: 4h50
